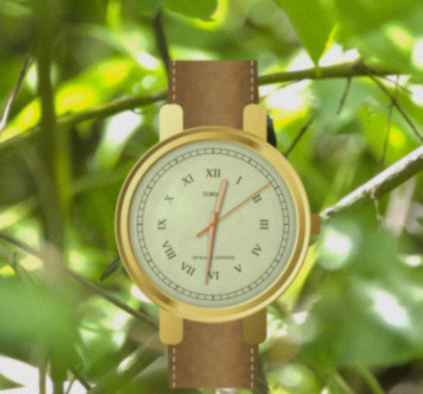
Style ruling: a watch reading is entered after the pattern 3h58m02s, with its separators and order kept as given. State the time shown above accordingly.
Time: 12h31m09s
